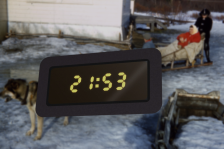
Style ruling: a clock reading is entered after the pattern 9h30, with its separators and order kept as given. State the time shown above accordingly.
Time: 21h53
